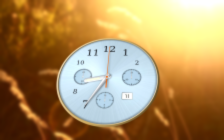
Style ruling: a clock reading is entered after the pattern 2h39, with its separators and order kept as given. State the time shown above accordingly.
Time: 8h35
